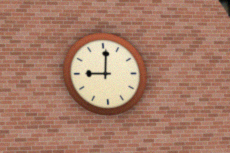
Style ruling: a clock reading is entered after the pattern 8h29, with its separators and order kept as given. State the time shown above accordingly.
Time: 9h01
